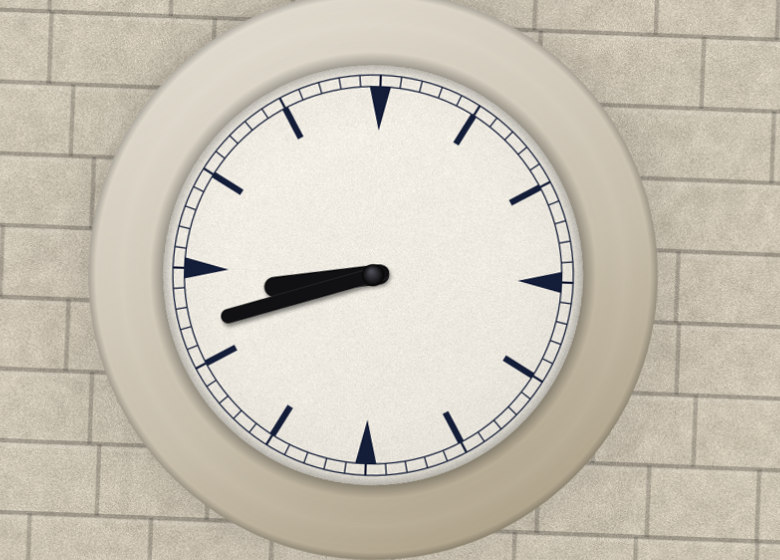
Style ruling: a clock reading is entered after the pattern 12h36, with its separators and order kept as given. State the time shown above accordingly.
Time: 8h42
